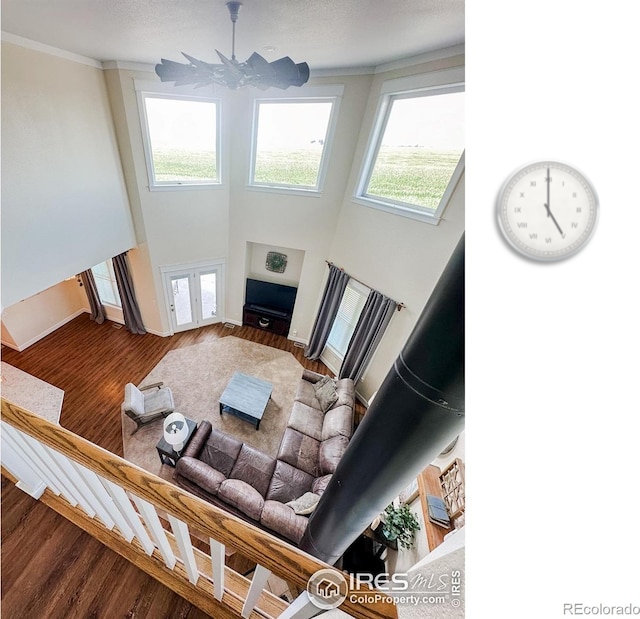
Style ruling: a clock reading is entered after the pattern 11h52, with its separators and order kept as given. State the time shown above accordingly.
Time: 5h00
